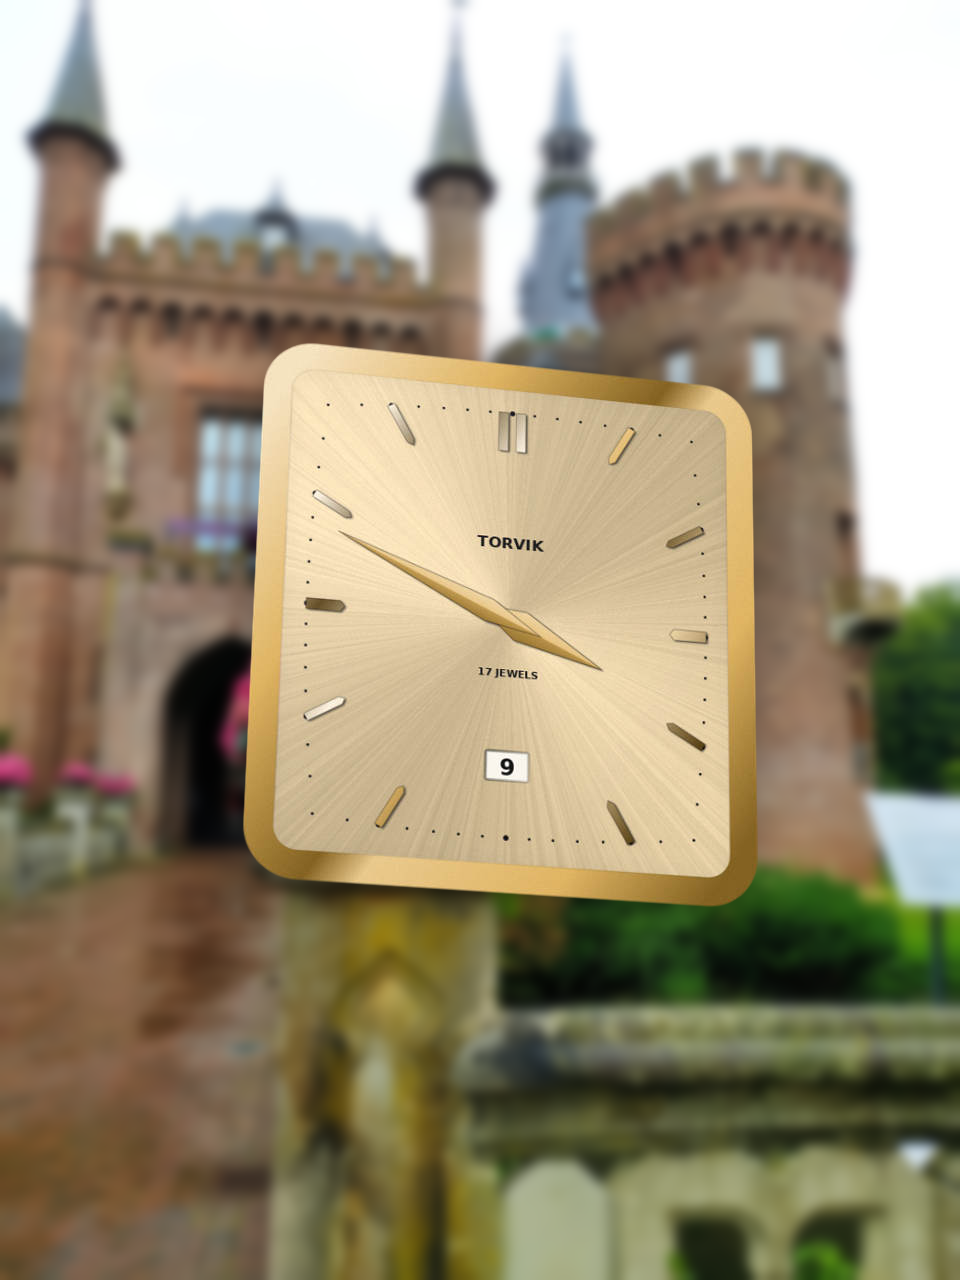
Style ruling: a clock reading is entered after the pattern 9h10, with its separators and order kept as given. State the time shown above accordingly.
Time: 3h49
